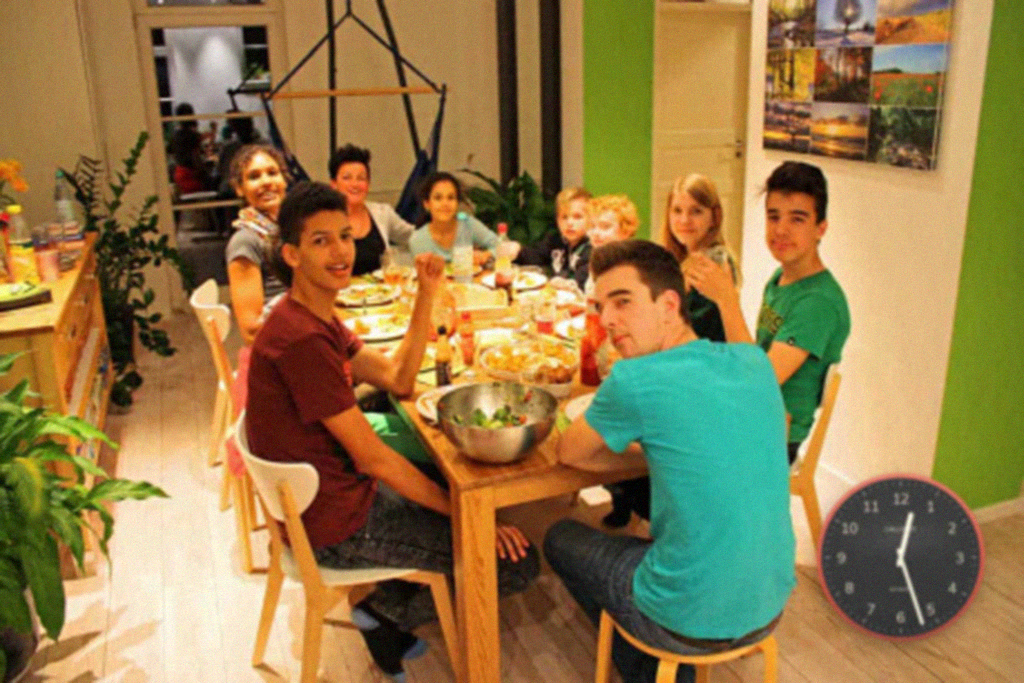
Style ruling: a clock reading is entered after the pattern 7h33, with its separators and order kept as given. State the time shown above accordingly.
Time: 12h27
